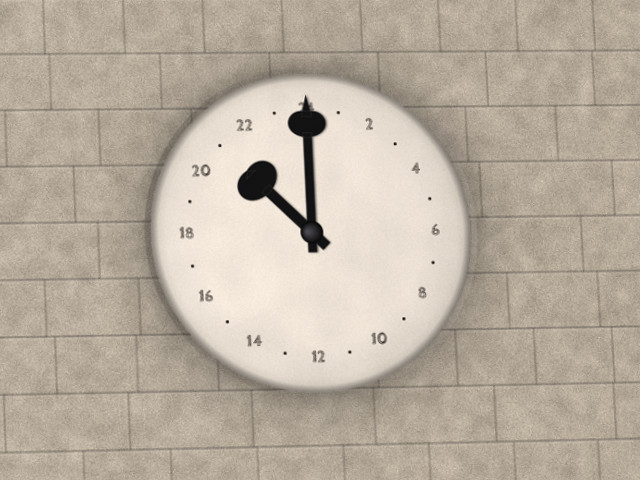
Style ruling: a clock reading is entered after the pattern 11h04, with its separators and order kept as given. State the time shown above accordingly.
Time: 21h00
